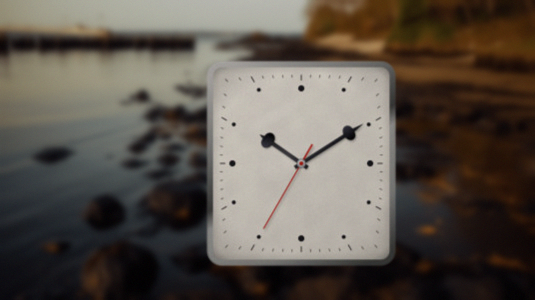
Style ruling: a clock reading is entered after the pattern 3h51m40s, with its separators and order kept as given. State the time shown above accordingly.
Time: 10h09m35s
